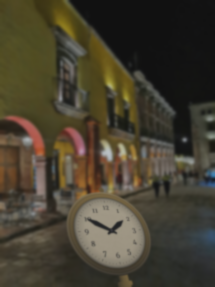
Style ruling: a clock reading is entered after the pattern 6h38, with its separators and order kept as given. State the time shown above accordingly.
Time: 1h50
